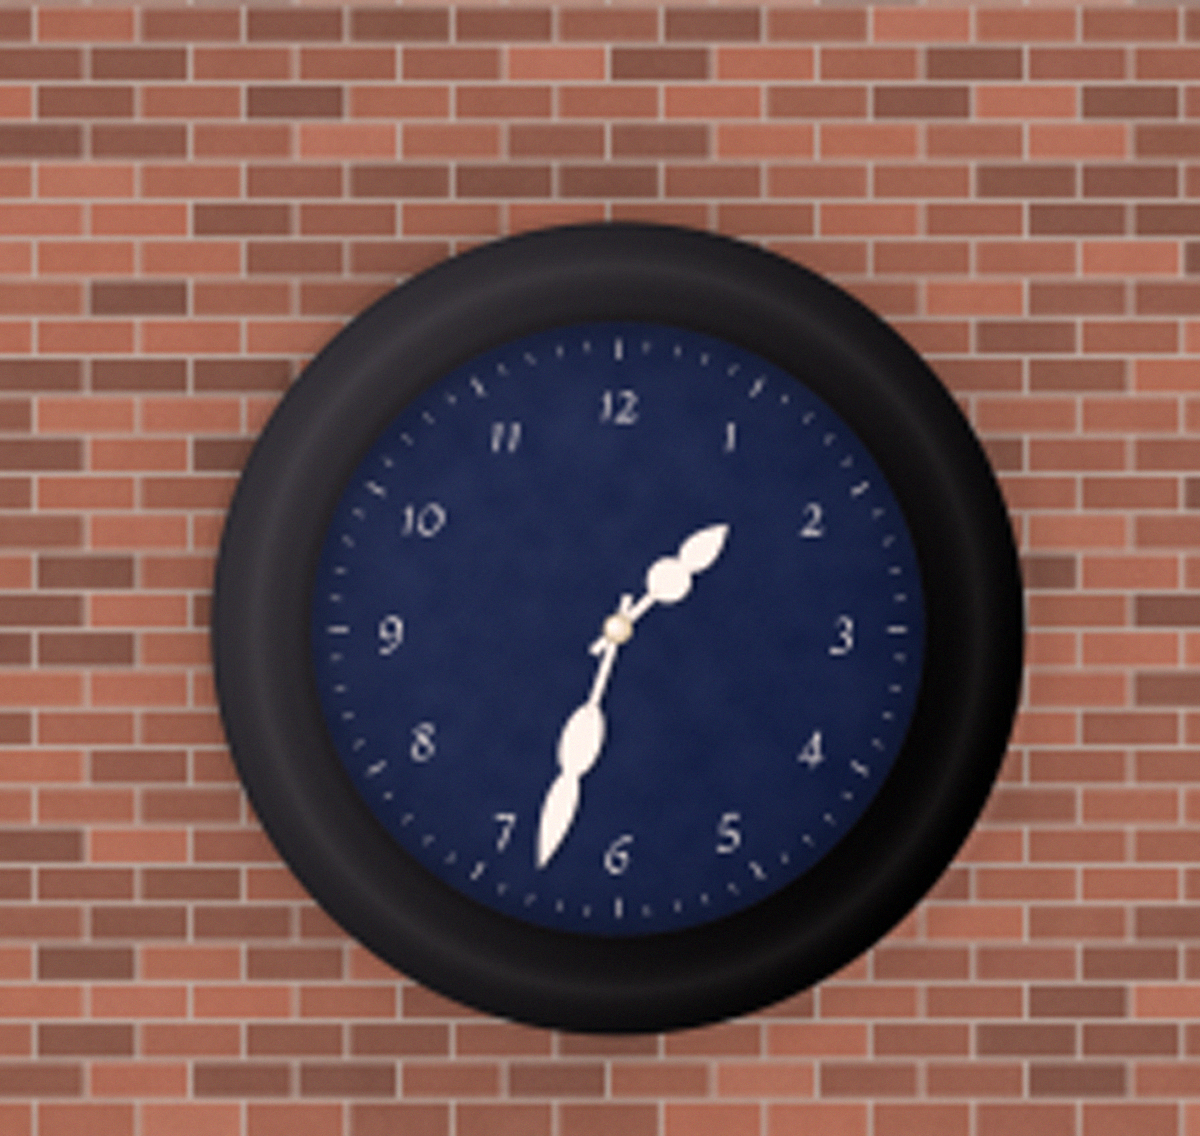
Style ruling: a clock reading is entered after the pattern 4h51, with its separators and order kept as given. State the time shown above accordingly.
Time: 1h33
